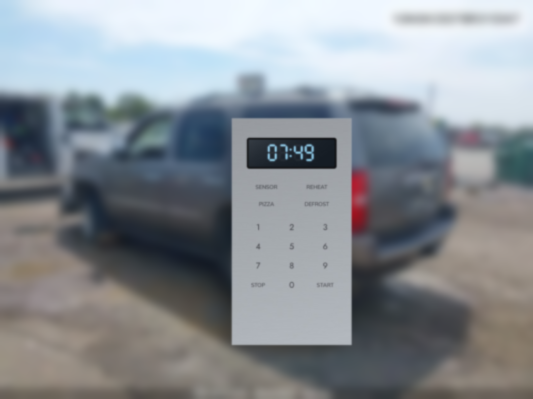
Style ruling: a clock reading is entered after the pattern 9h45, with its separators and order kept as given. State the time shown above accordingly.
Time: 7h49
